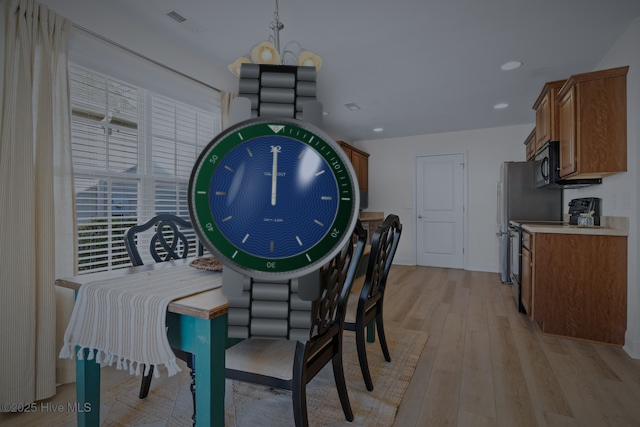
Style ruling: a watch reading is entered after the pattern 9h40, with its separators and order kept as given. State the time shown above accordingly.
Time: 12h00
